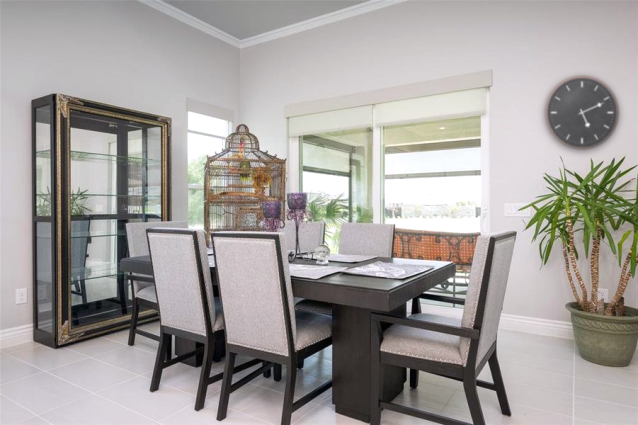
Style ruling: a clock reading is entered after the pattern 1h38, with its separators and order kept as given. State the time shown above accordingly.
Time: 5h11
